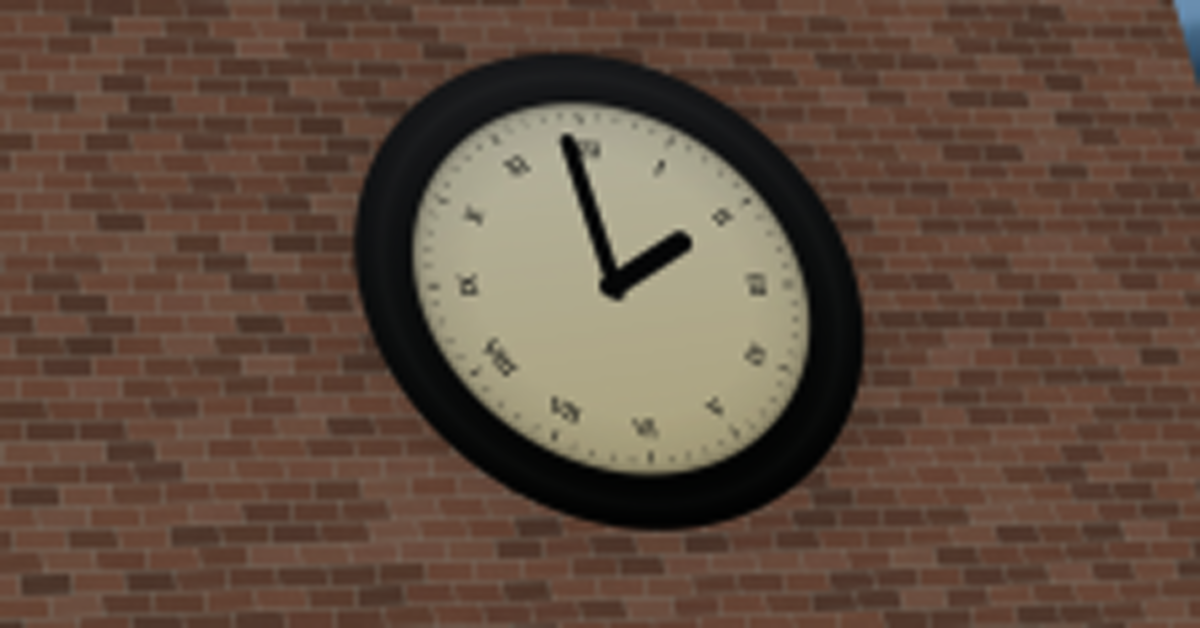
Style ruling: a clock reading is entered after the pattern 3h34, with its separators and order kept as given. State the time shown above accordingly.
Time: 1h59
